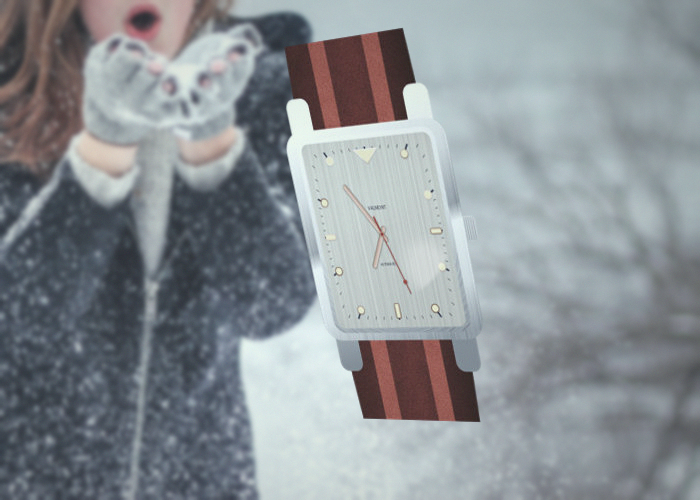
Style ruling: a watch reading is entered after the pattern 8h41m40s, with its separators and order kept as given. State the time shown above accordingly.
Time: 6h54m27s
